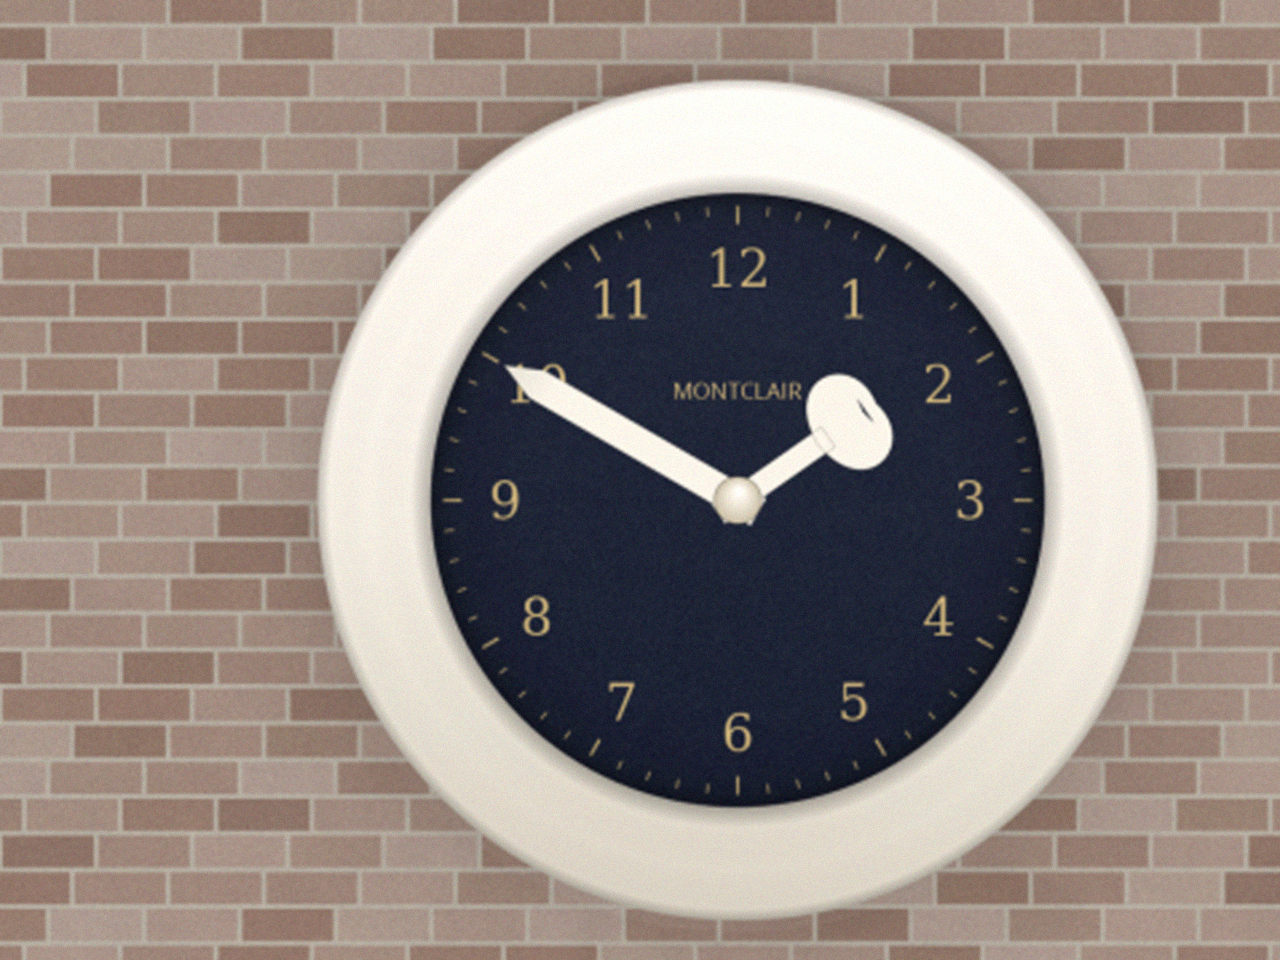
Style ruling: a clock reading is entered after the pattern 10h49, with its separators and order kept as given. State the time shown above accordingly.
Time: 1h50
